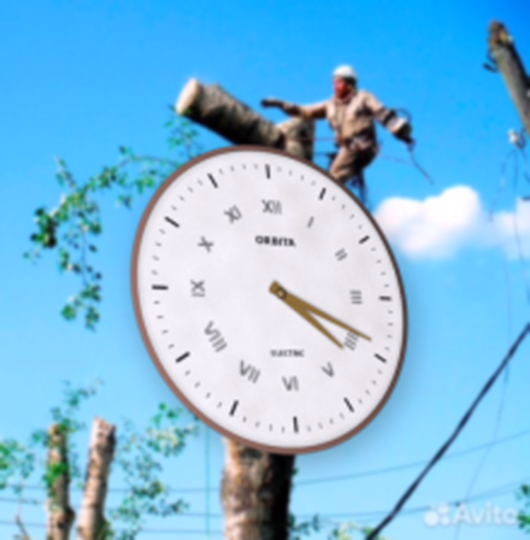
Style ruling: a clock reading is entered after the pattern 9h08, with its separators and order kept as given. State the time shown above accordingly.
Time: 4h19
